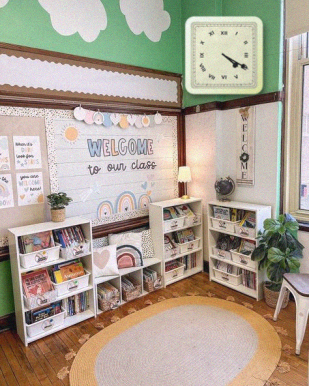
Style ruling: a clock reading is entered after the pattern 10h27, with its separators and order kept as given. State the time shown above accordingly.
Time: 4h20
